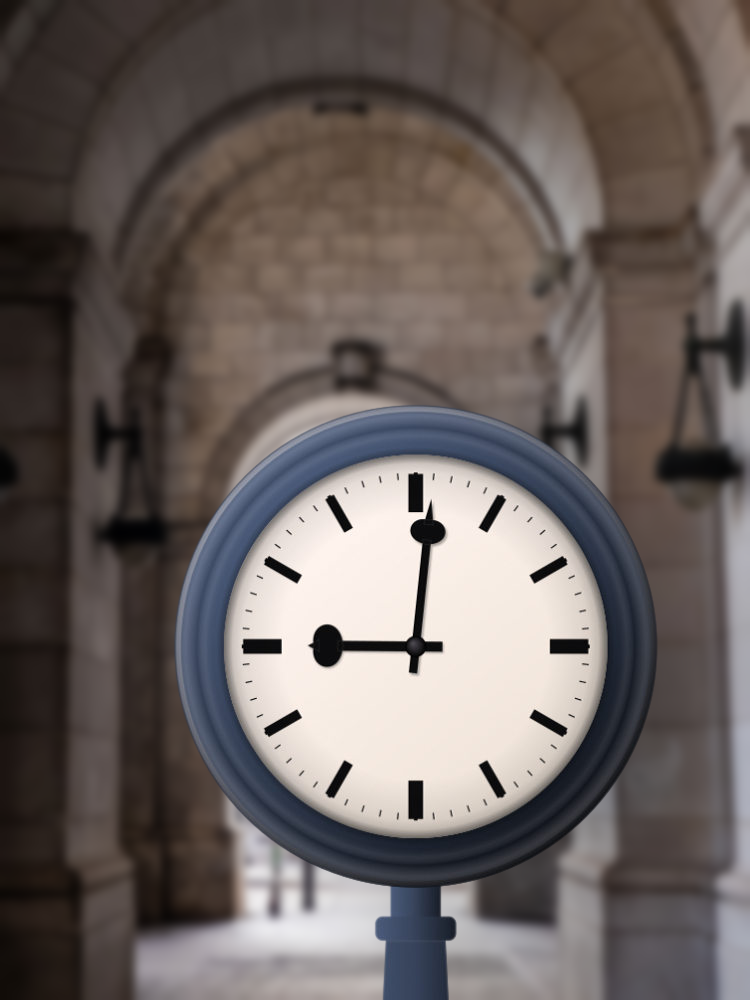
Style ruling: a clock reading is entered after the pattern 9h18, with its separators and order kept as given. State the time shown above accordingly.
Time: 9h01
